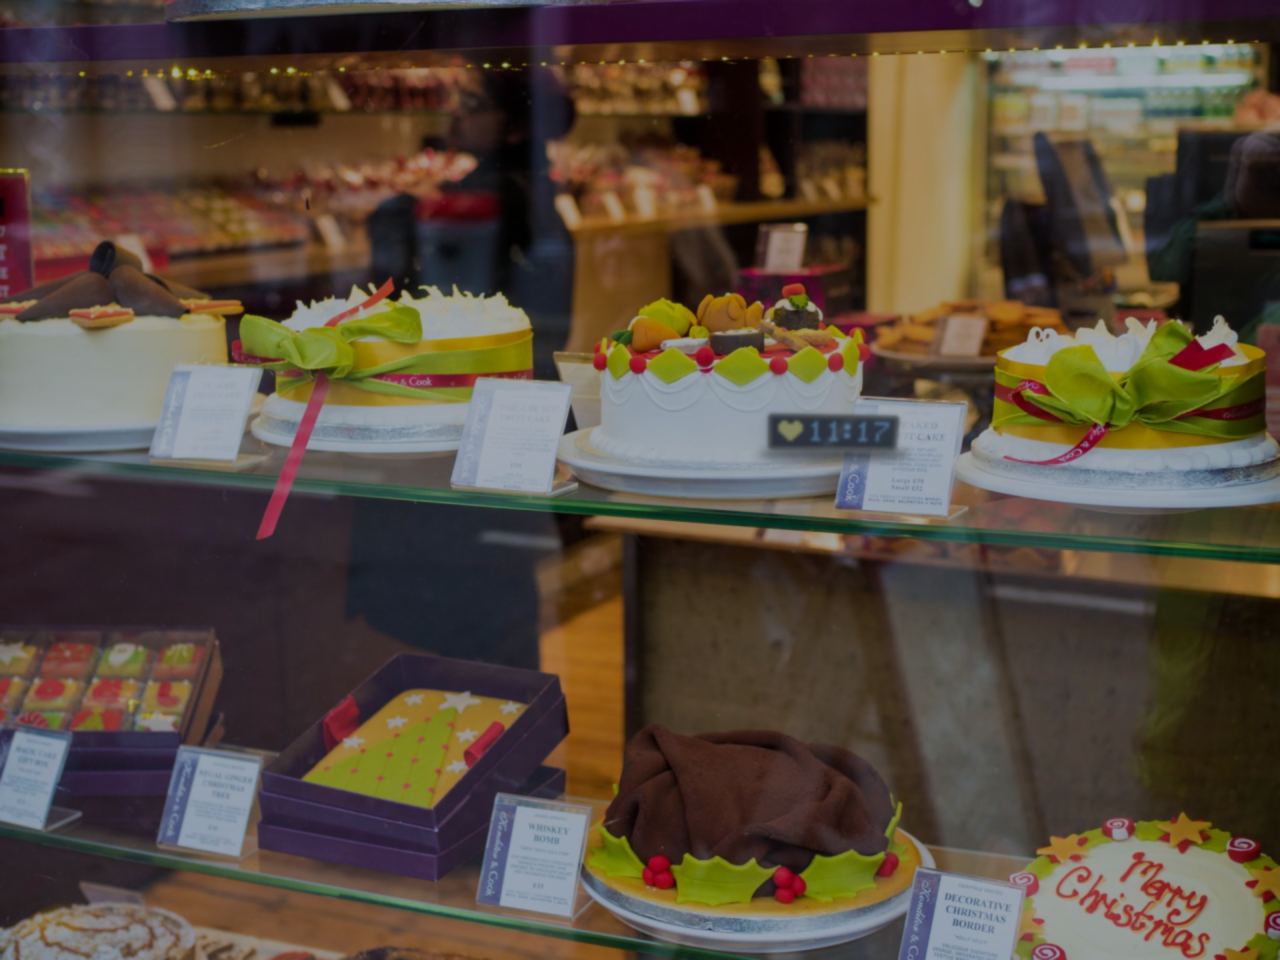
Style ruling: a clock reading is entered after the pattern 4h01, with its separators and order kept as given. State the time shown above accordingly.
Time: 11h17
